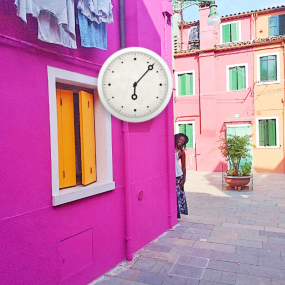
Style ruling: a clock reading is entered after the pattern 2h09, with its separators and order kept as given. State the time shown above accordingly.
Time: 6h07
